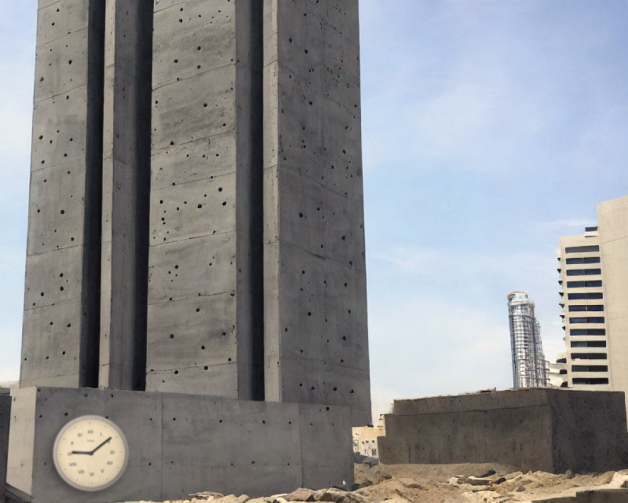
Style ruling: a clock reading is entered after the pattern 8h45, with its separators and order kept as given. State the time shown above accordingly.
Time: 9h09
